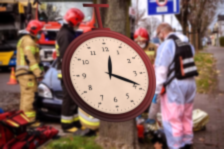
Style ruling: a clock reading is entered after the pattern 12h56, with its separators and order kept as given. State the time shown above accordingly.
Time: 12h19
